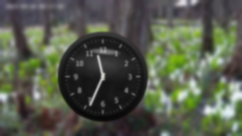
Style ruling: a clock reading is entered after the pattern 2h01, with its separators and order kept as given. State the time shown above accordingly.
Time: 11h34
